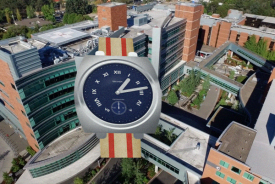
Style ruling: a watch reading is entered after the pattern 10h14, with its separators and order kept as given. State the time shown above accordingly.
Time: 1h13
